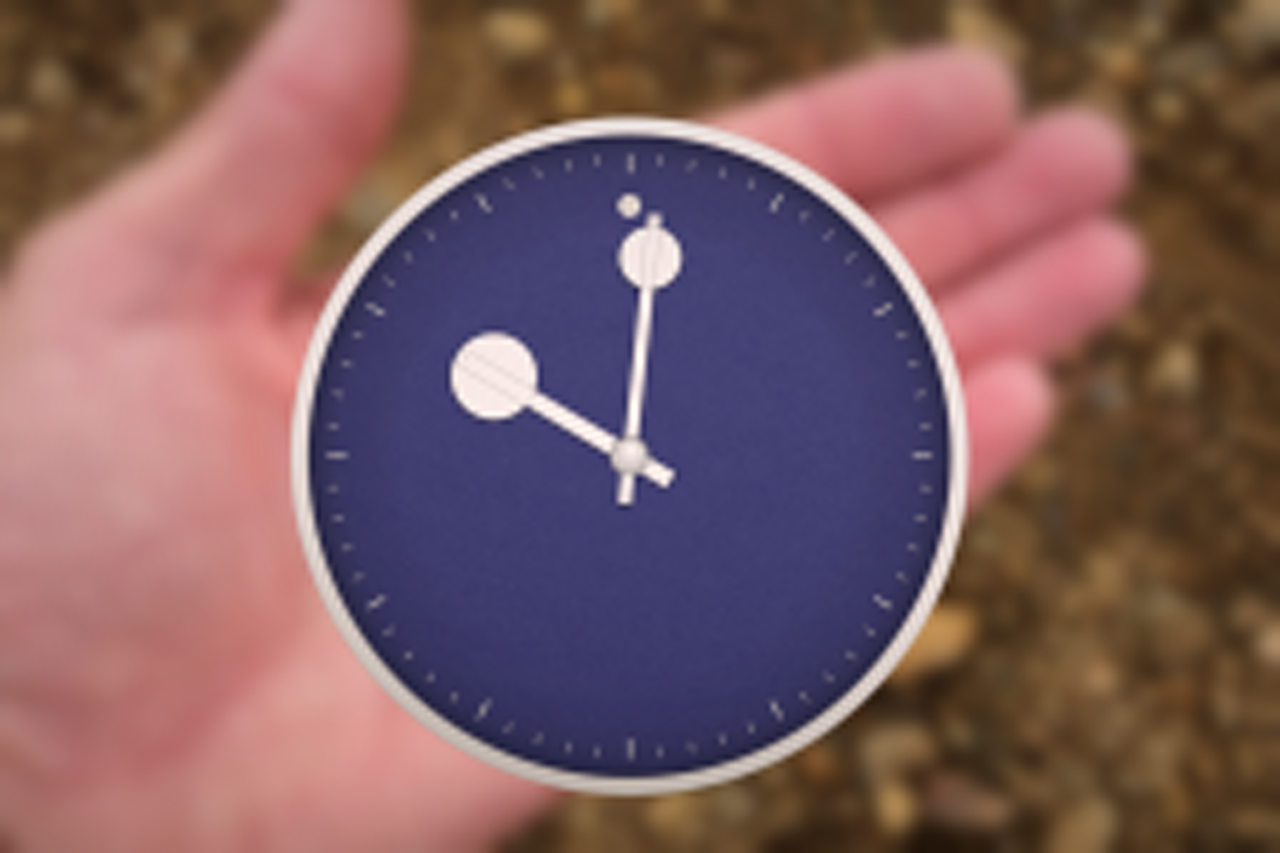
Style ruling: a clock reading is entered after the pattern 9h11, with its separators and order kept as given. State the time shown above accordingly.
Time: 10h01
